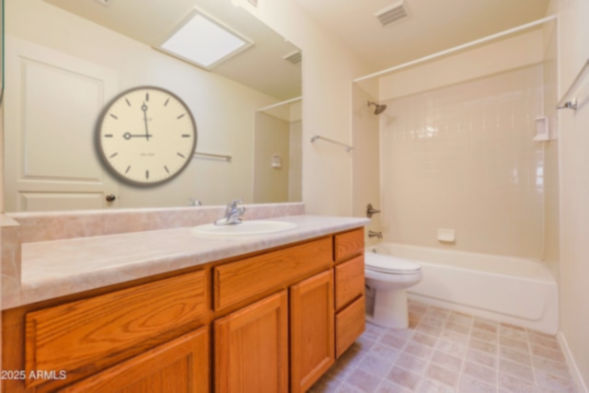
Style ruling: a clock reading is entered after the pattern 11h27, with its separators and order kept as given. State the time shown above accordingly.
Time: 8h59
